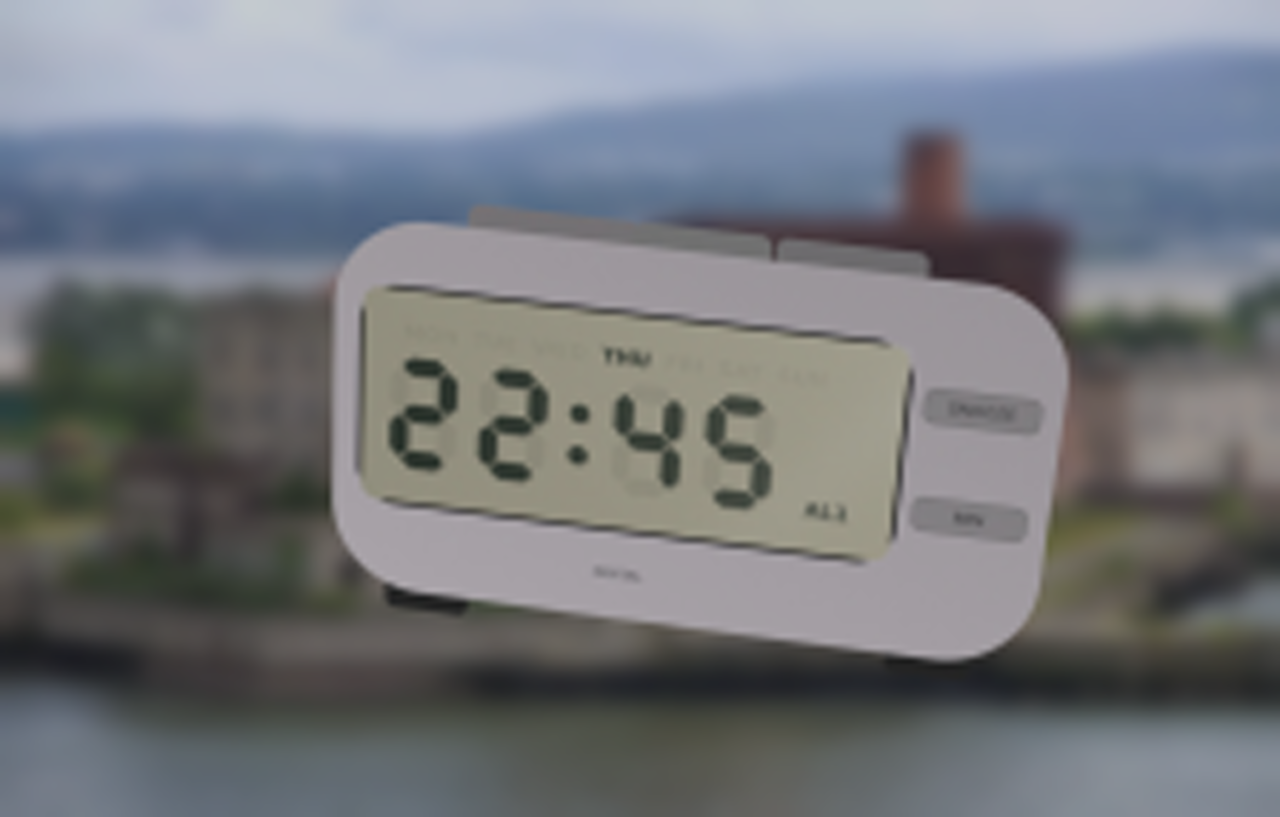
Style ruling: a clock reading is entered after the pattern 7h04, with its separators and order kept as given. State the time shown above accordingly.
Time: 22h45
